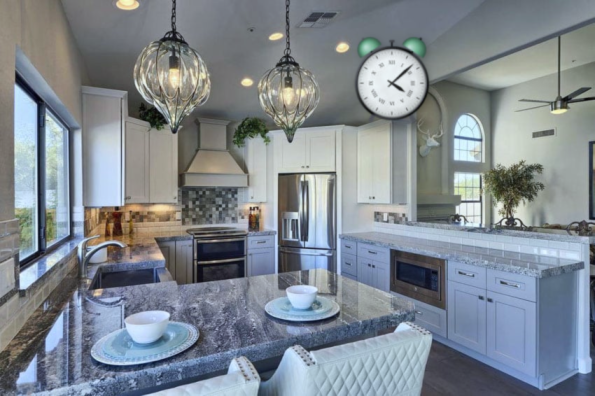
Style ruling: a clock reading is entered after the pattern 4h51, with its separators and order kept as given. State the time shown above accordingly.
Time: 4h08
